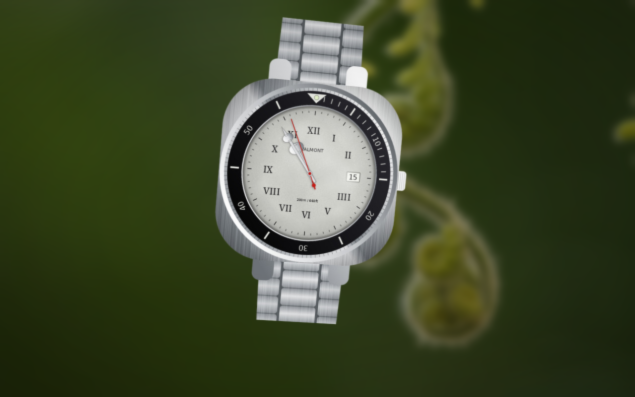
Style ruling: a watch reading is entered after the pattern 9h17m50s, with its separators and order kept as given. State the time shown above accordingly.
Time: 10h53m56s
